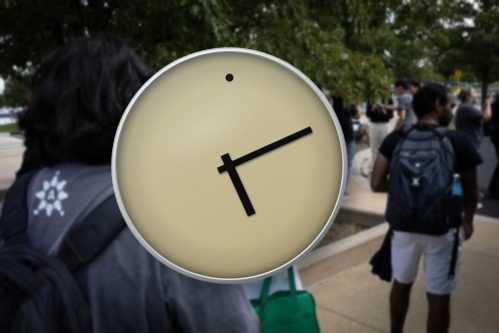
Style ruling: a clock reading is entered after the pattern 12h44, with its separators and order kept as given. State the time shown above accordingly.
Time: 5h11
